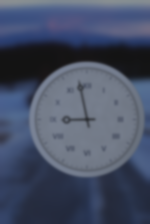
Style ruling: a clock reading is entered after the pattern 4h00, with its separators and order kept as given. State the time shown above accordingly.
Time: 8h58
